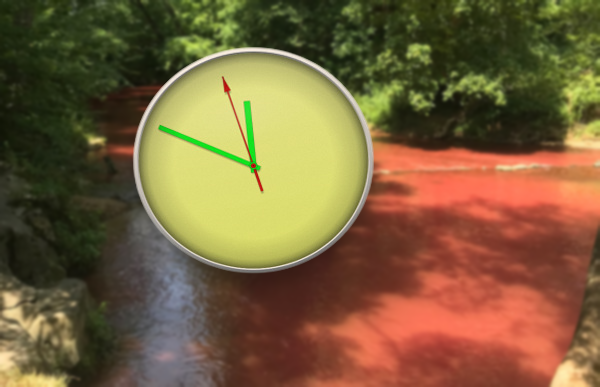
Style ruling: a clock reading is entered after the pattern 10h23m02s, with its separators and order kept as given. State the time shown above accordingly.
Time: 11h48m57s
